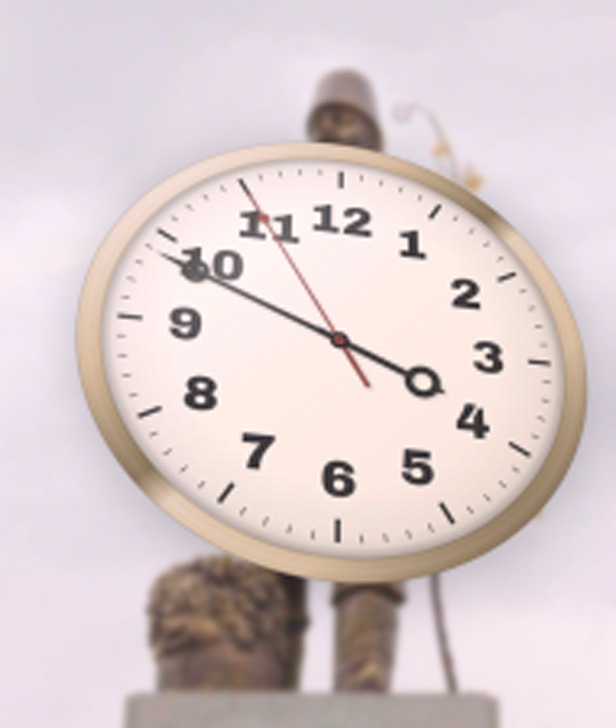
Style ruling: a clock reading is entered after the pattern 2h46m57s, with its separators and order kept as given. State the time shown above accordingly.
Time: 3h48m55s
